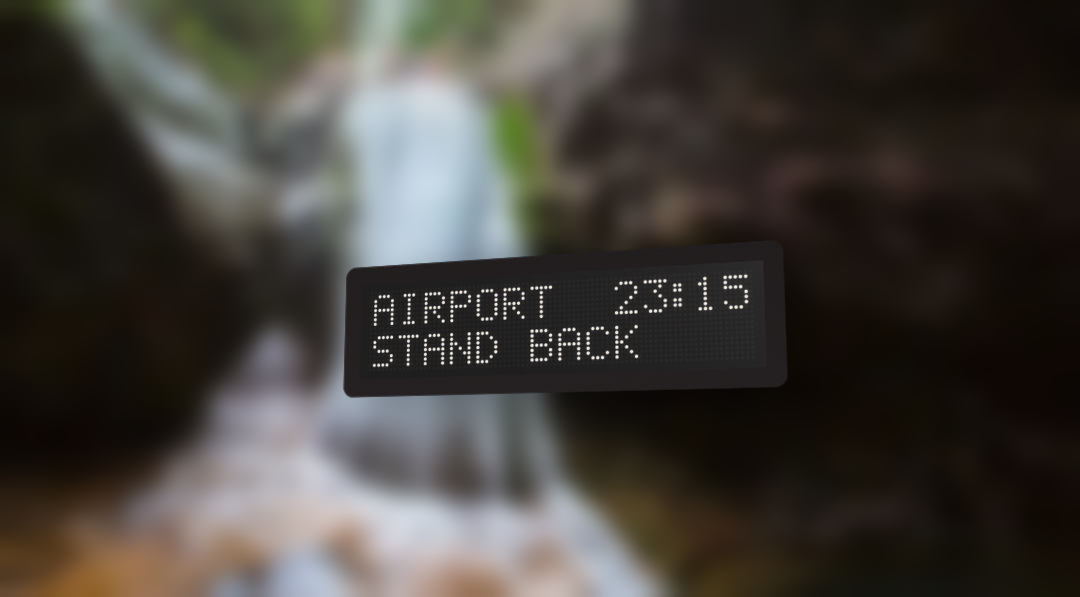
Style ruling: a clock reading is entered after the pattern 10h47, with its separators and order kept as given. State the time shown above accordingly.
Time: 23h15
